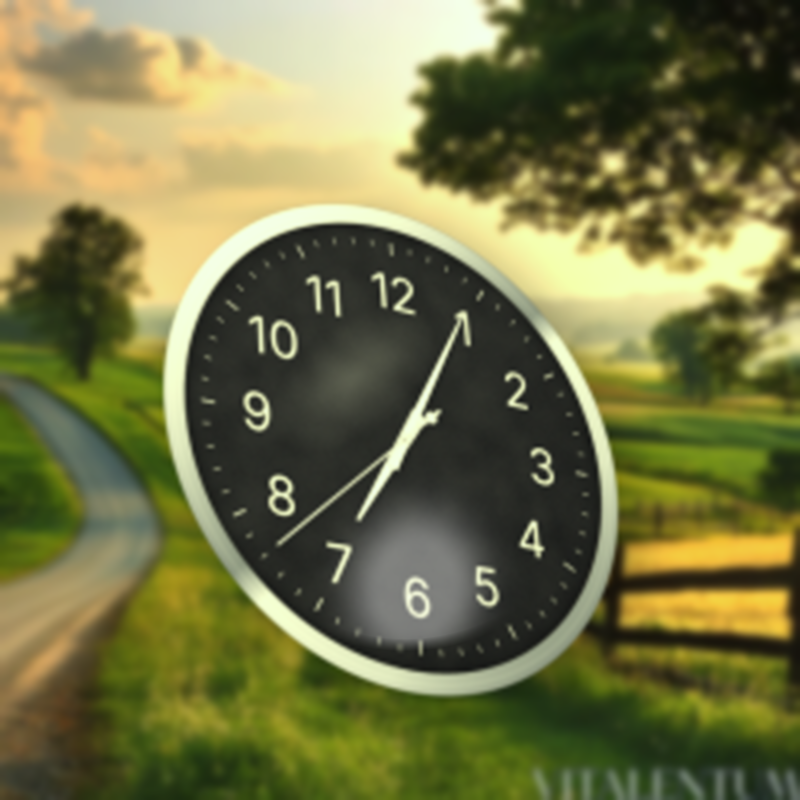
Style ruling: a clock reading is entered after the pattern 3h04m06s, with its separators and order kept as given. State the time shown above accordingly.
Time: 7h04m38s
